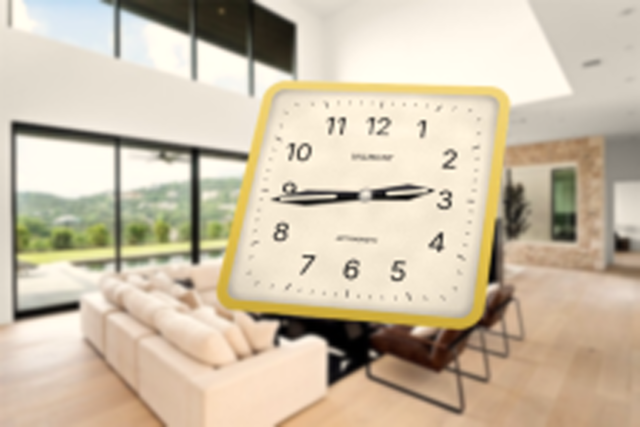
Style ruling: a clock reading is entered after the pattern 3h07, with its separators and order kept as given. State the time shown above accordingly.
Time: 2h44
